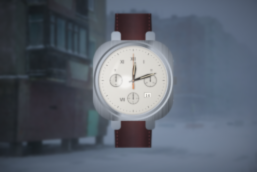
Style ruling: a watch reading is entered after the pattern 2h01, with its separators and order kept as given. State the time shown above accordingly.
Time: 12h12
